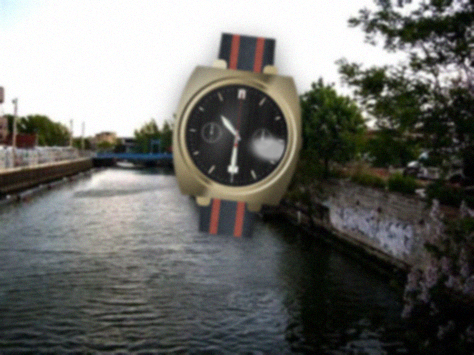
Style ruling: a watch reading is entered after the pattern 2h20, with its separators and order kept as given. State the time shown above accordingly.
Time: 10h30
